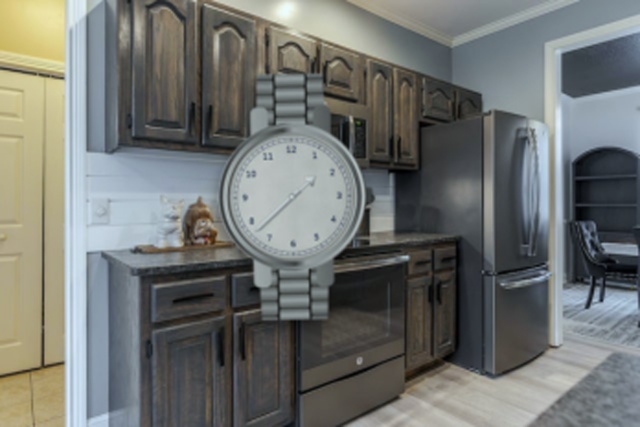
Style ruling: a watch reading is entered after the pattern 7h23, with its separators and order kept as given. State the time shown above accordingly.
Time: 1h38
